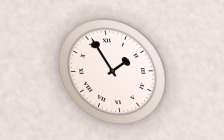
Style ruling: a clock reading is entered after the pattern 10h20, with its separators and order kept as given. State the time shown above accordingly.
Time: 1h56
